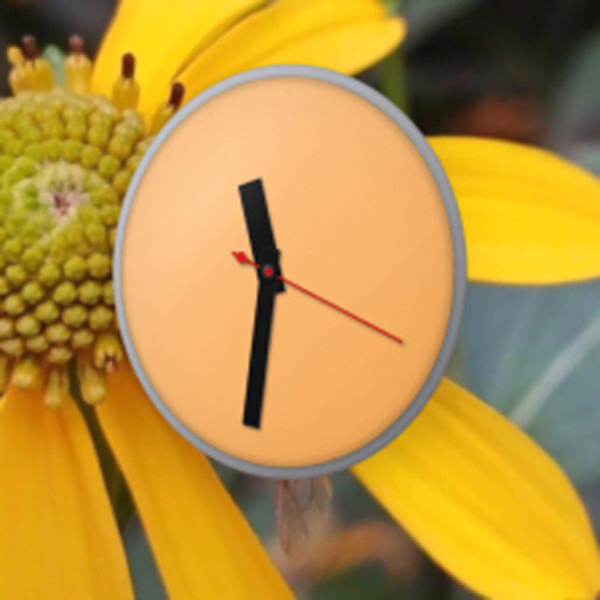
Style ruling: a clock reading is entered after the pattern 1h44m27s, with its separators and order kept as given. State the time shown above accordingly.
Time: 11h31m19s
